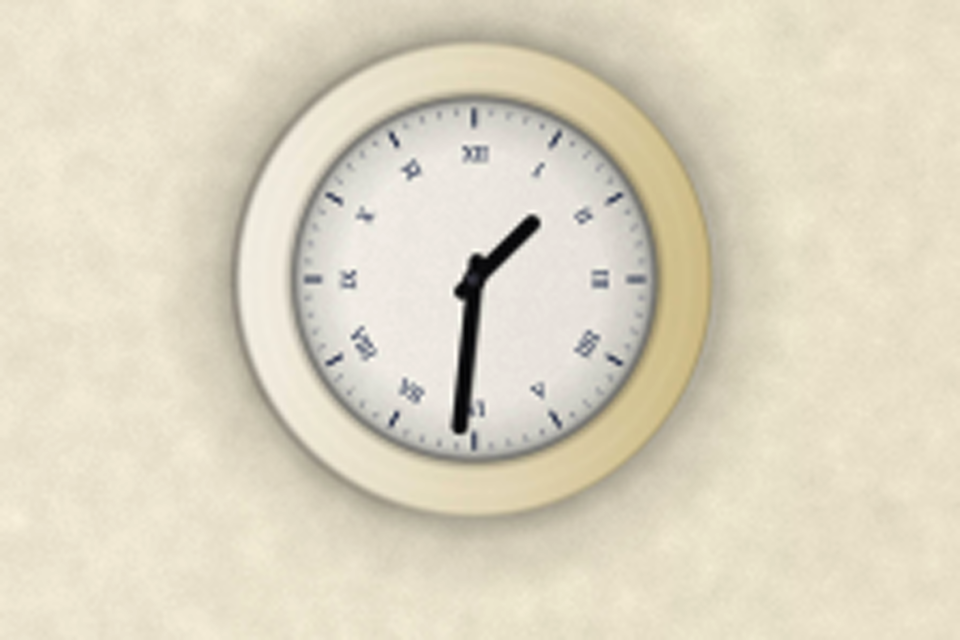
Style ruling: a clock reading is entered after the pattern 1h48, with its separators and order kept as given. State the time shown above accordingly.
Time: 1h31
